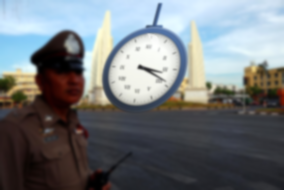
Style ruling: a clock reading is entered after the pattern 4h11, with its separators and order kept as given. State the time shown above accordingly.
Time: 3h19
